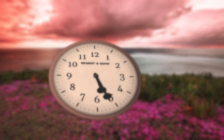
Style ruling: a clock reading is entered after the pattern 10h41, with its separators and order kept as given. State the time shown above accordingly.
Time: 5h26
